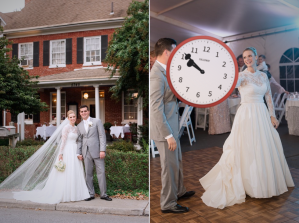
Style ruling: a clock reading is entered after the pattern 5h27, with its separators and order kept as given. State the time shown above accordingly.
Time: 9h51
